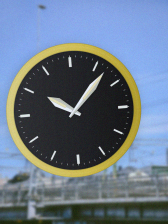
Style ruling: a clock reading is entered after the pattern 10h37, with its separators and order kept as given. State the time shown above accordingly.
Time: 10h07
